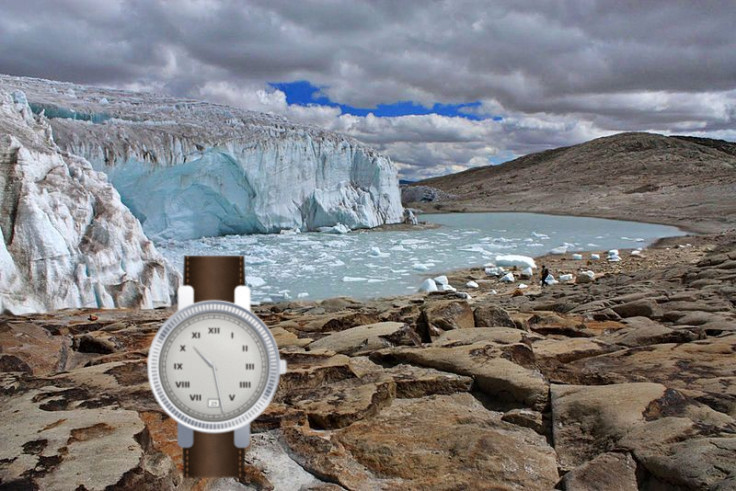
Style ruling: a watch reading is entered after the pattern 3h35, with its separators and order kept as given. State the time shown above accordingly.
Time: 10h28
